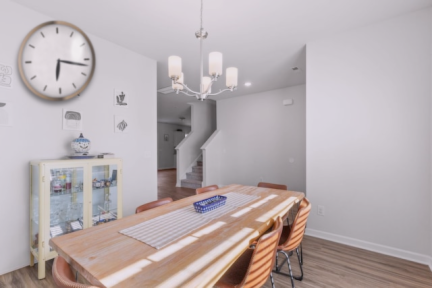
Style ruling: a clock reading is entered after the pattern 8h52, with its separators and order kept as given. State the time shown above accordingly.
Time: 6h17
